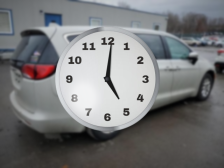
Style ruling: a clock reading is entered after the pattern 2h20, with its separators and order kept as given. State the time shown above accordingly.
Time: 5h01
